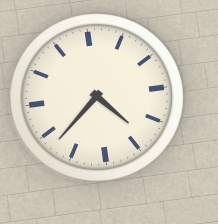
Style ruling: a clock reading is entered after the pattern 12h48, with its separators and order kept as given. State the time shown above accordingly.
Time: 4h38
